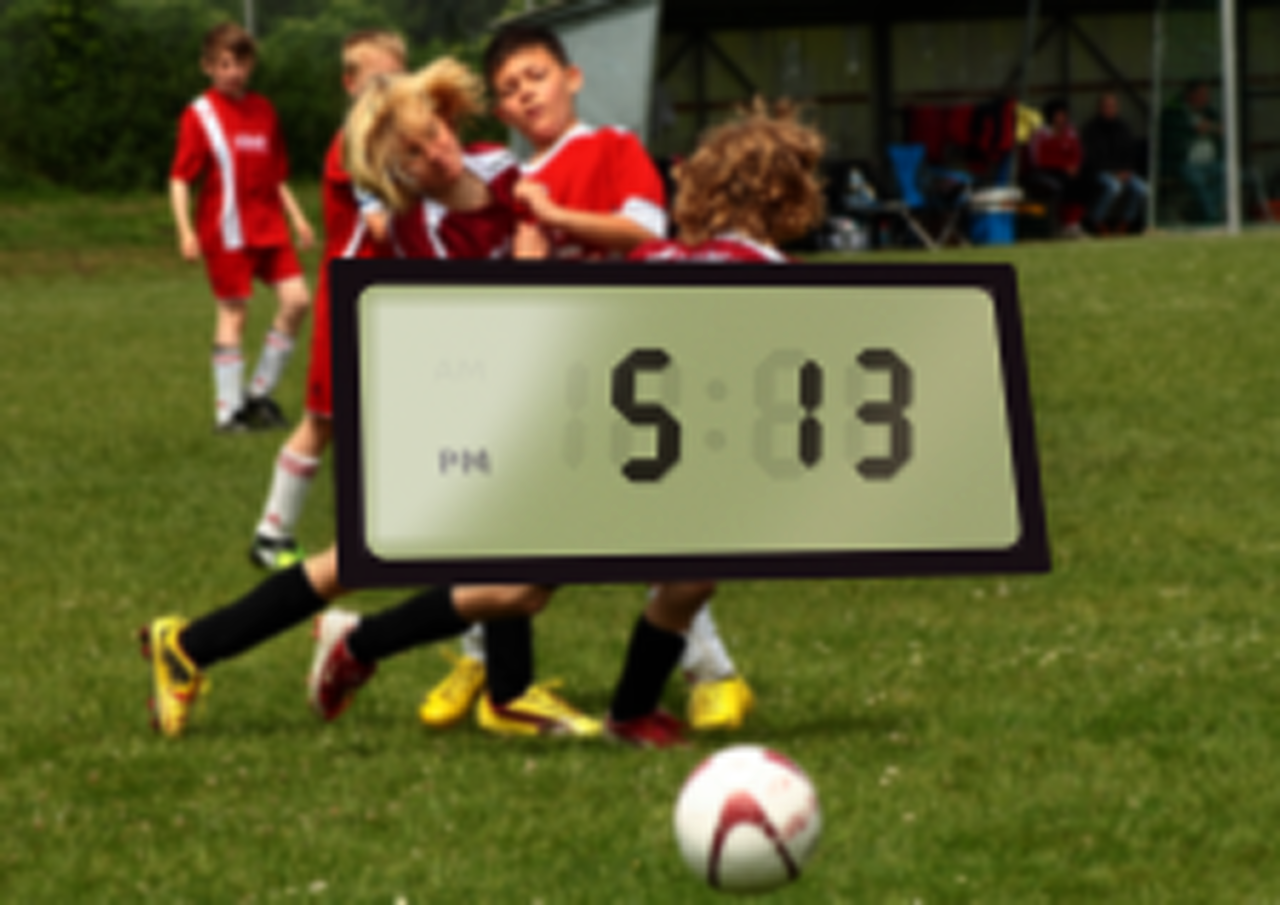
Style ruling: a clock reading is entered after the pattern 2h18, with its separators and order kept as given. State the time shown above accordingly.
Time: 5h13
